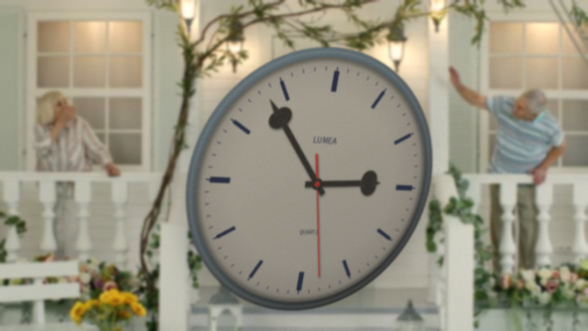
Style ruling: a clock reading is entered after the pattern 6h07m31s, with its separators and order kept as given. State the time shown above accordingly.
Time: 2h53m28s
